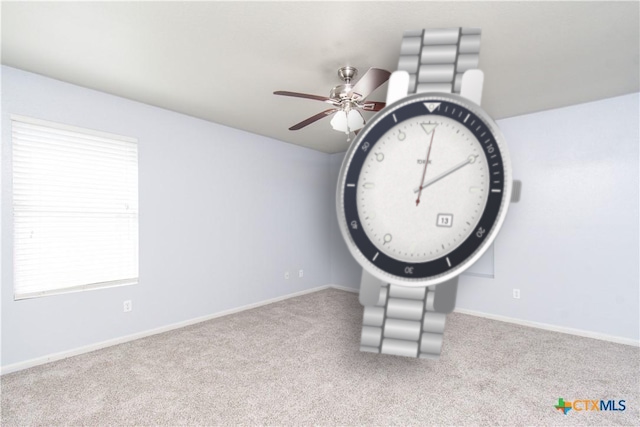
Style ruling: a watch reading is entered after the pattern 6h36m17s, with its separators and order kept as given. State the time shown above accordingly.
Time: 12h10m01s
